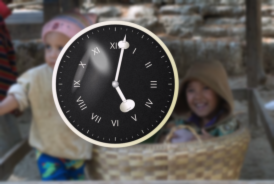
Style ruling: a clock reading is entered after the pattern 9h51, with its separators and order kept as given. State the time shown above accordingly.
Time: 5h02
